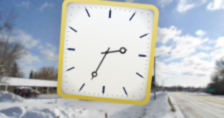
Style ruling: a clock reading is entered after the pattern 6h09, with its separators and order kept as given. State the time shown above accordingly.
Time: 2h34
